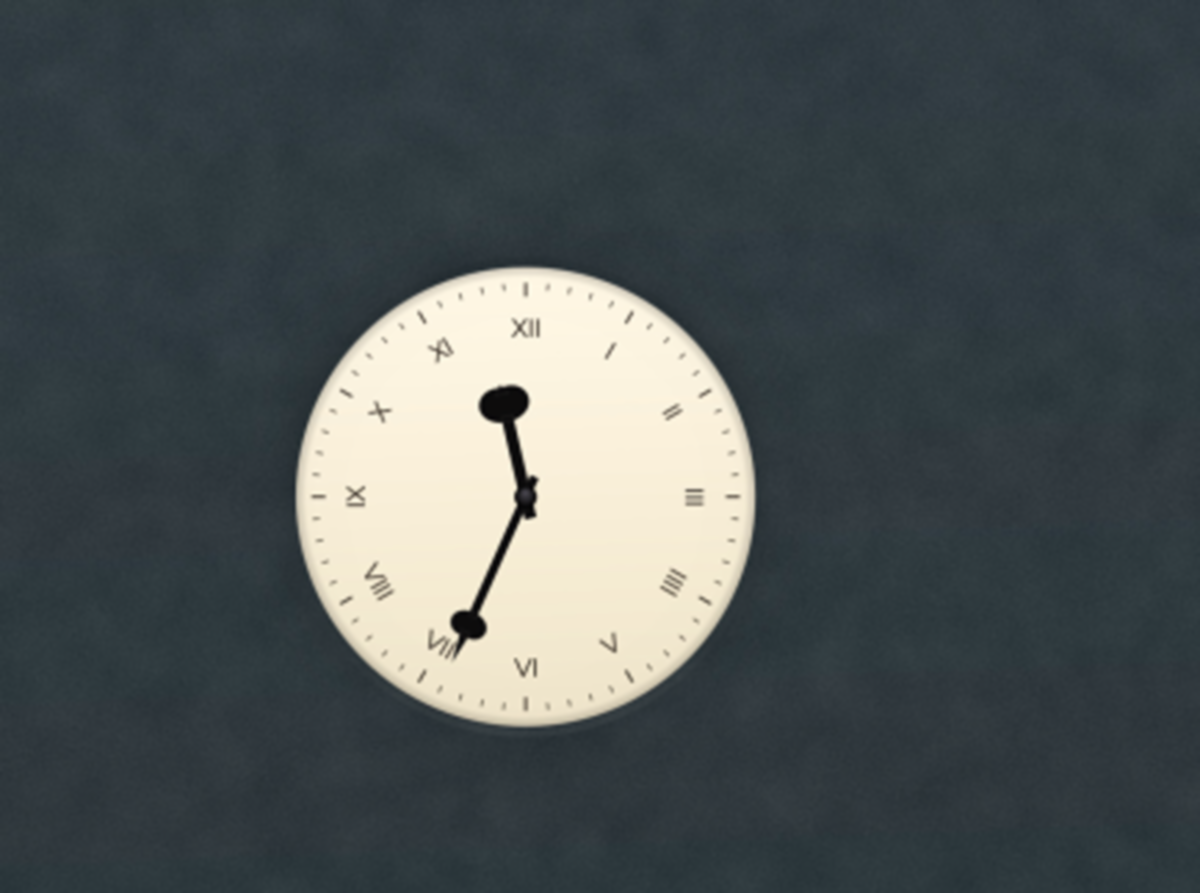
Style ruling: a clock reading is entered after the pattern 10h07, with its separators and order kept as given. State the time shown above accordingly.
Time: 11h34
